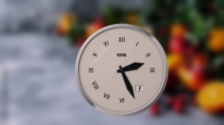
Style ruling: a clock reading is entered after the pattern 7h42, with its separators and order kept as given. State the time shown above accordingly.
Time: 2h26
